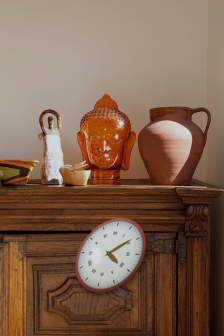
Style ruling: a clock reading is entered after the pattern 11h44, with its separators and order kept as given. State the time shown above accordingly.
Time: 4h09
